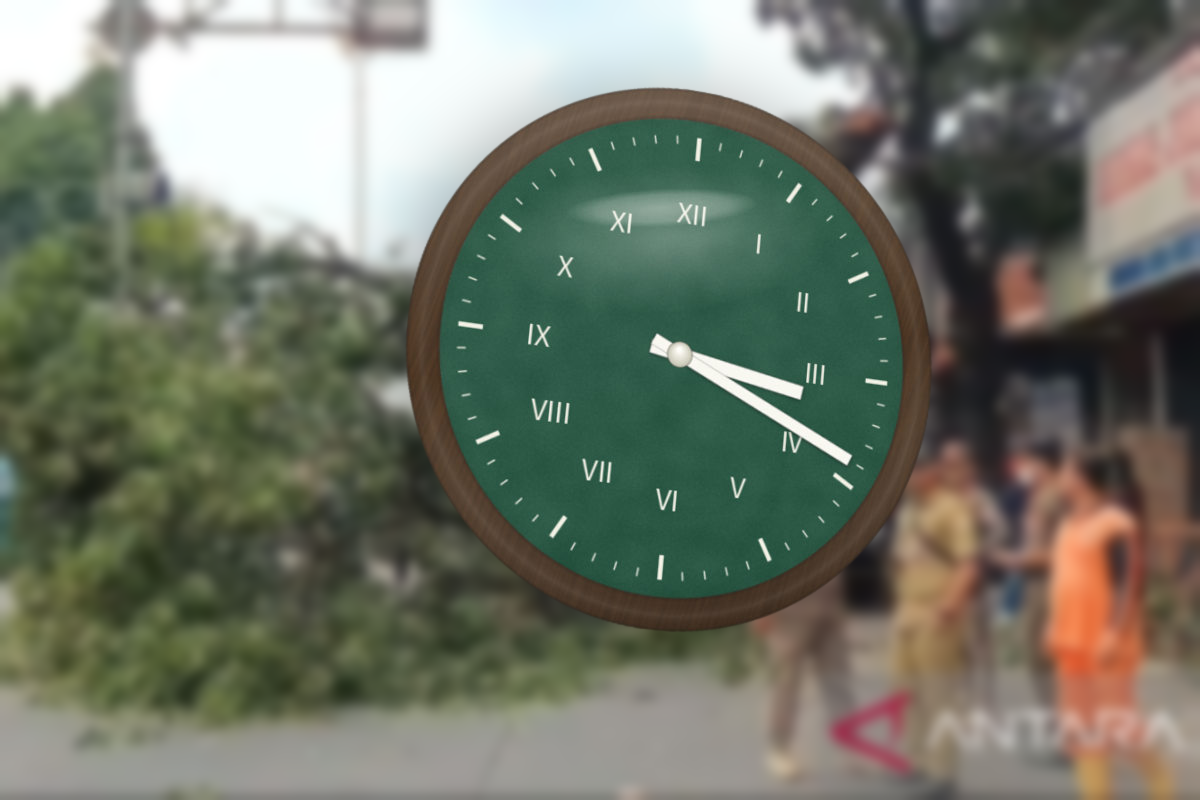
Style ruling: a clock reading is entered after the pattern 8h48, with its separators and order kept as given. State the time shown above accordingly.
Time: 3h19
